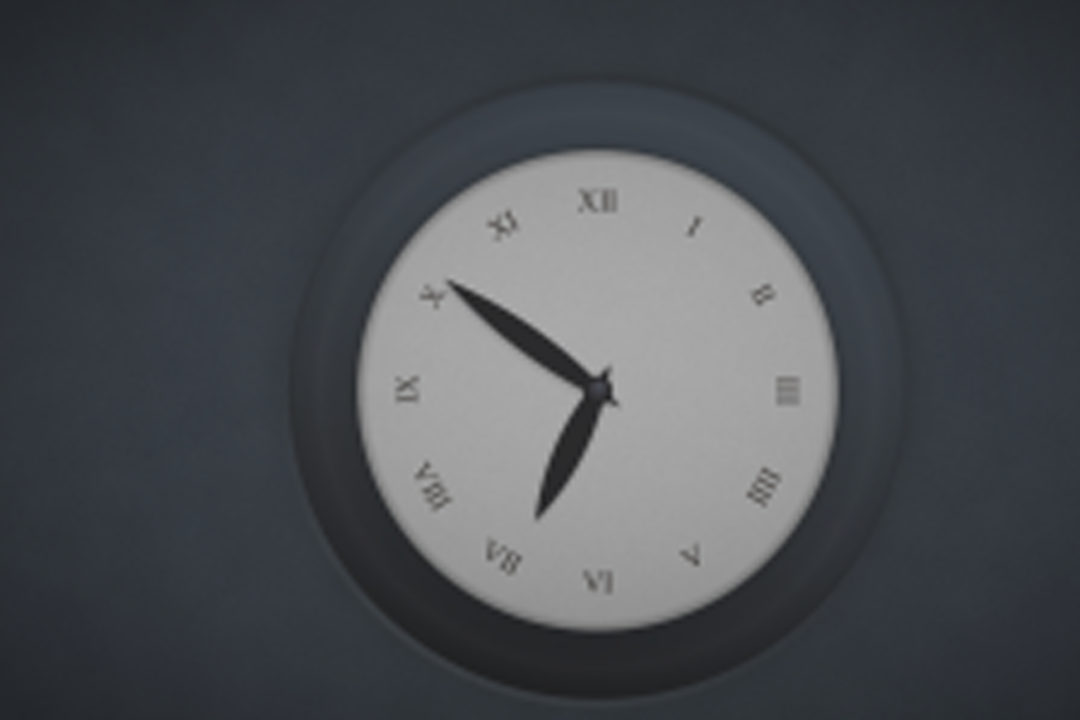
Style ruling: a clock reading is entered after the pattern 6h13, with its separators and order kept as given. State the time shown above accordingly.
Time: 6h51
